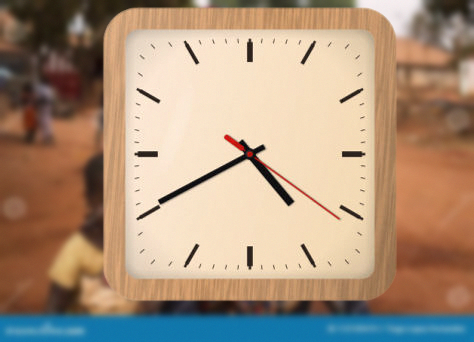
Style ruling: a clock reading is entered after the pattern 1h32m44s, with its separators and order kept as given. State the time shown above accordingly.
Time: 4h40m21s
